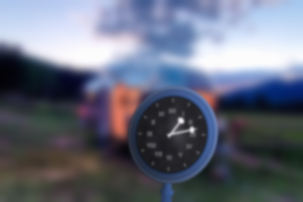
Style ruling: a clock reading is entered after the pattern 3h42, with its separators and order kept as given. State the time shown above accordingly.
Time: 1h13
